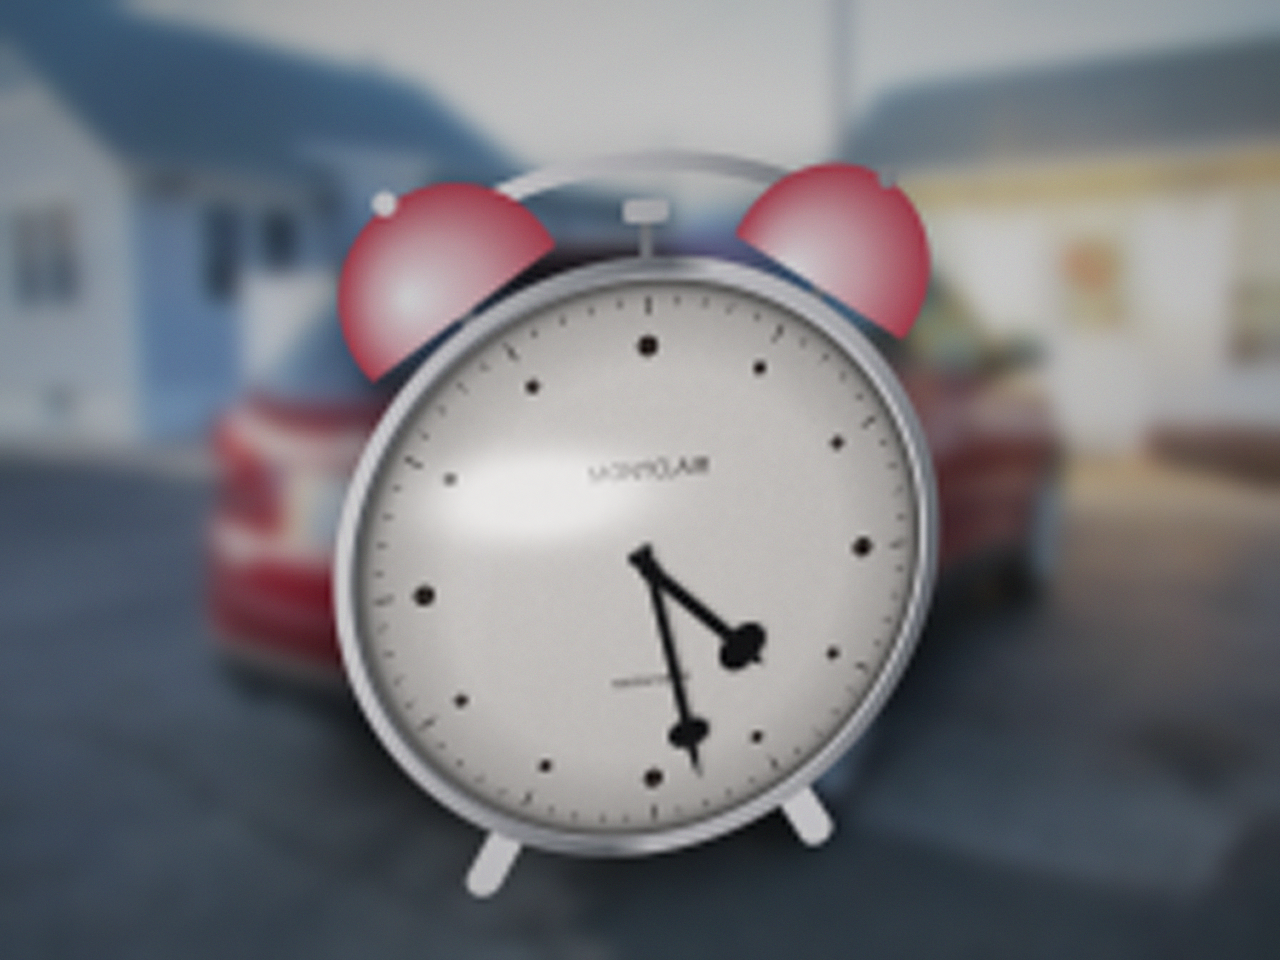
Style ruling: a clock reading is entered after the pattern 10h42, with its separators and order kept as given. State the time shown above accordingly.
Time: 4h28
